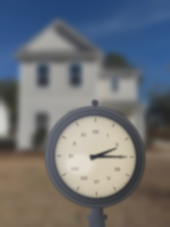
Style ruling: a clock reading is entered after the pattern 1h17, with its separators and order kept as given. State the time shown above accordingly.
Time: 2h15
